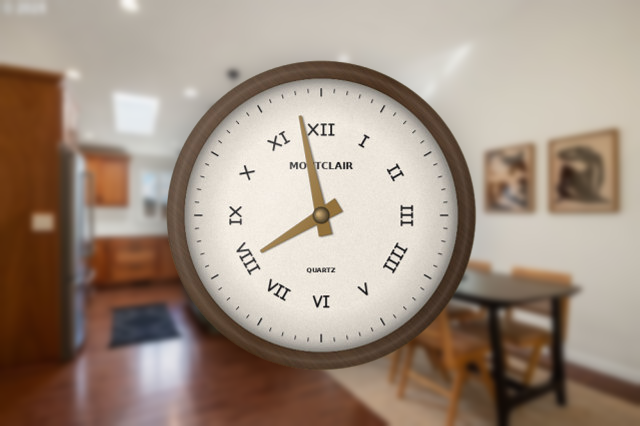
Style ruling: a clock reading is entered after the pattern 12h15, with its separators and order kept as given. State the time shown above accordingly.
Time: 7h58
